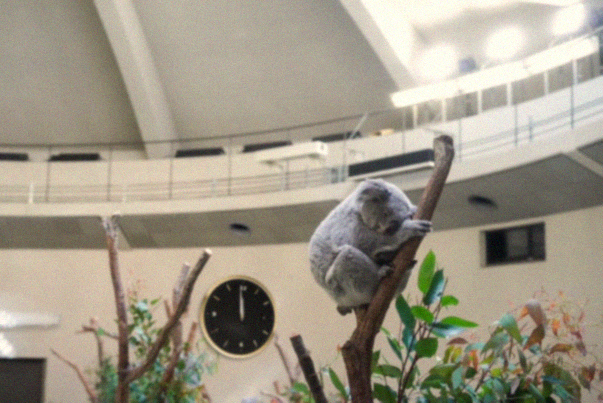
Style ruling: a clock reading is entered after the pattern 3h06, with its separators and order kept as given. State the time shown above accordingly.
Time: 11h59
